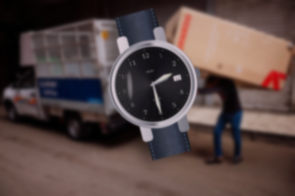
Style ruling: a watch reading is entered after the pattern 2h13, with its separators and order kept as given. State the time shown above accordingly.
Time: 2h30
